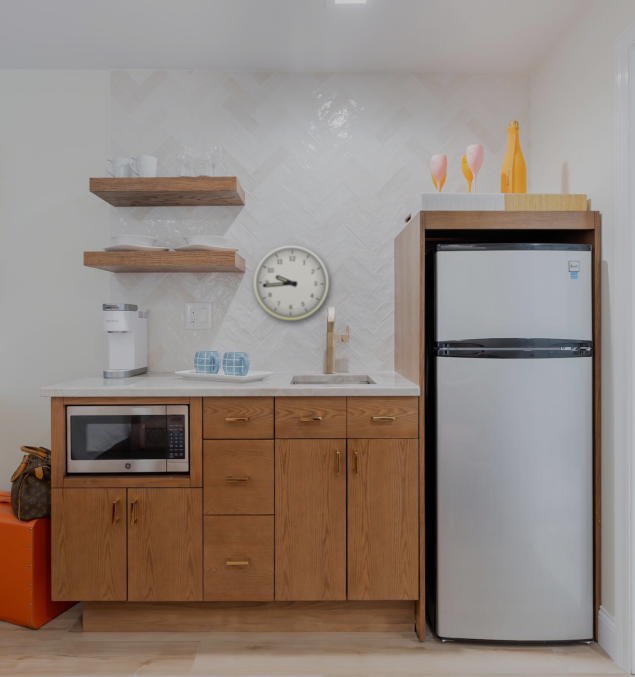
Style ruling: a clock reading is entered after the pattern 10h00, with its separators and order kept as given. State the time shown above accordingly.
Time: 9h44
